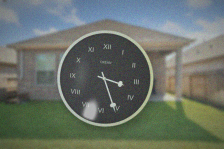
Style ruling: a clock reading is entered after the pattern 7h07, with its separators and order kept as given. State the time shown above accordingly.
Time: 3h26
